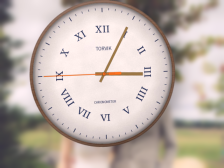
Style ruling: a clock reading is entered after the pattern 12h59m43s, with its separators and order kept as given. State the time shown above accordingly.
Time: 3h04m45s
